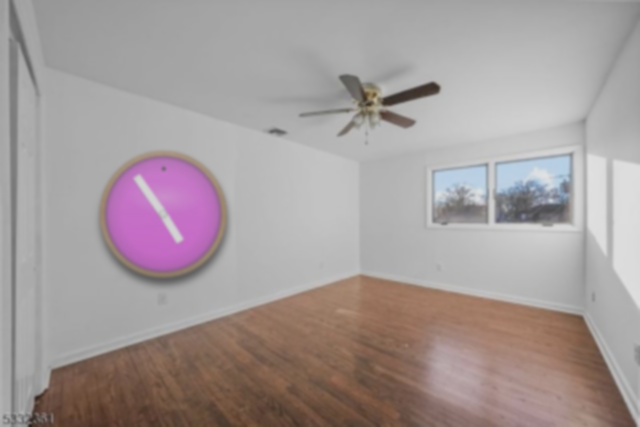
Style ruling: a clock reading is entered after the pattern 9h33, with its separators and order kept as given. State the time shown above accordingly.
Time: 4h54
